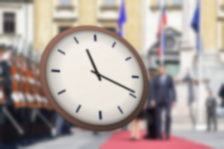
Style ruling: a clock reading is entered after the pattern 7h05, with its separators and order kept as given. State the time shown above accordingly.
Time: 11h19
